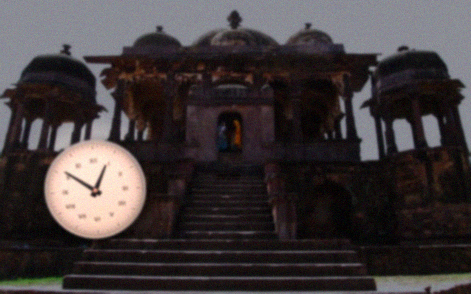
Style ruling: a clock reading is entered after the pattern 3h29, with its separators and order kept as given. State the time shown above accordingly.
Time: 12h51
